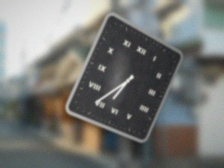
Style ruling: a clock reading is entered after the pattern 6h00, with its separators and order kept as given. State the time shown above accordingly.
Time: 6h36
